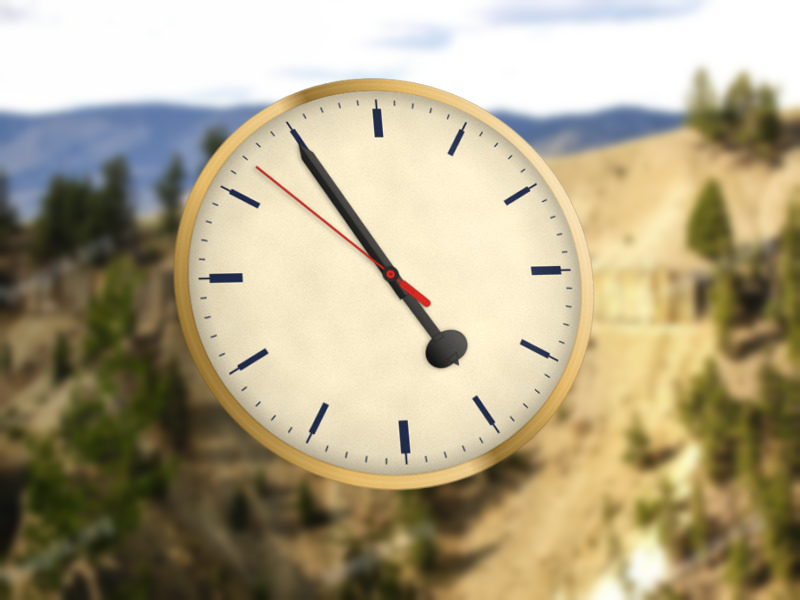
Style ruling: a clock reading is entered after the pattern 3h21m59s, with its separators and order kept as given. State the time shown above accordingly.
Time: 4h54m52s
